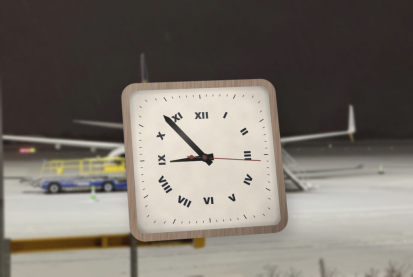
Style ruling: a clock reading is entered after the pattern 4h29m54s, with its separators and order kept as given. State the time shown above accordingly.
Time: 8h53m16s
